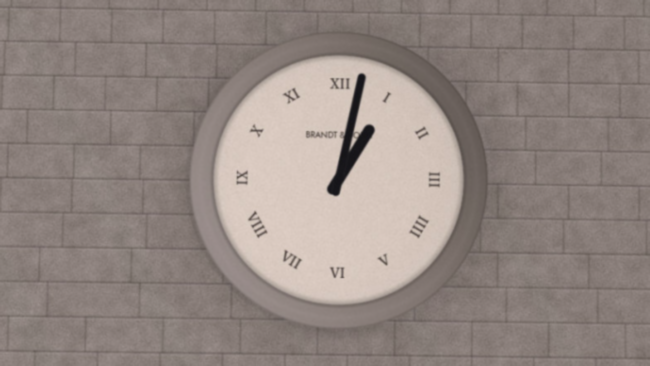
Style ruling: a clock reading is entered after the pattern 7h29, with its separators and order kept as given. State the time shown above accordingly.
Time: 1h02
